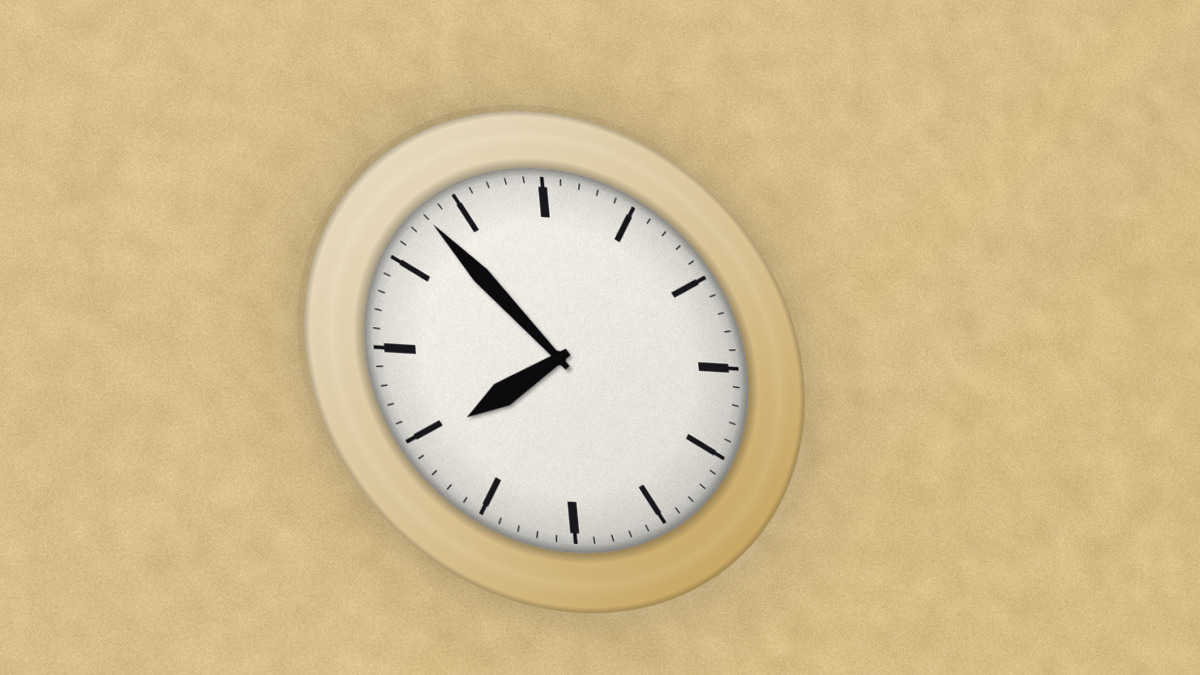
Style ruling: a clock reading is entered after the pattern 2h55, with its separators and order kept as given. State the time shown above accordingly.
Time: 7h53
